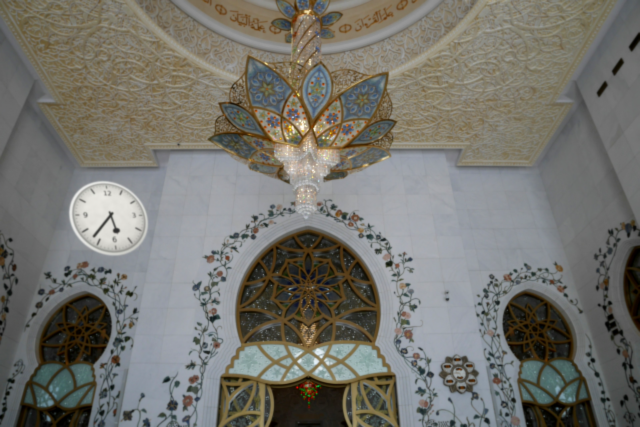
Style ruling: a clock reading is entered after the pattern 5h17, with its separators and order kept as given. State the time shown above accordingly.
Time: 5h37
